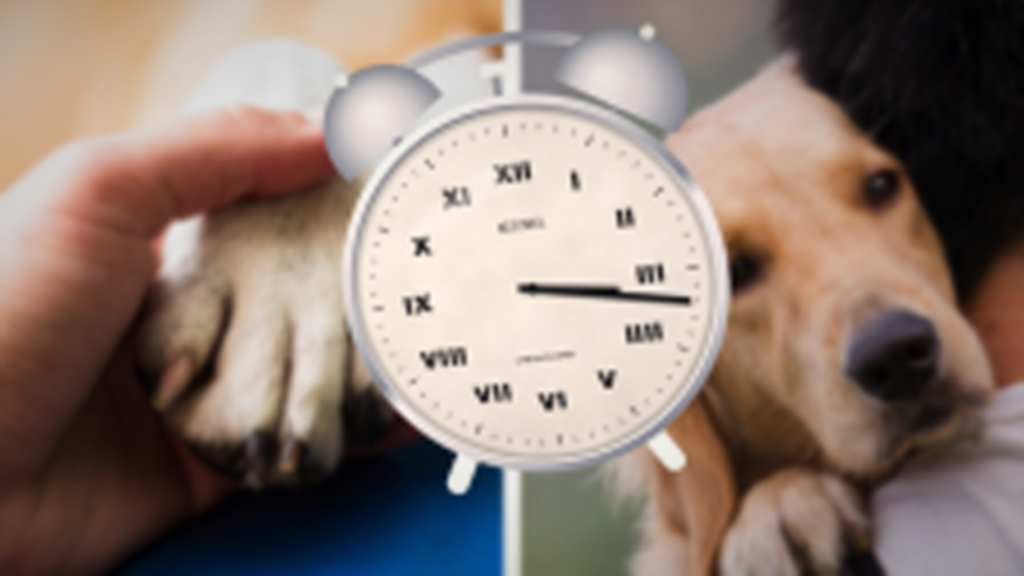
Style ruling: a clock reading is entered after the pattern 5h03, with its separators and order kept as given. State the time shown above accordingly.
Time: 3h17
